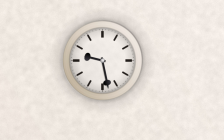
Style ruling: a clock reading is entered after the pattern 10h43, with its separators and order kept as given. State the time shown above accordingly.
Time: 9h28
